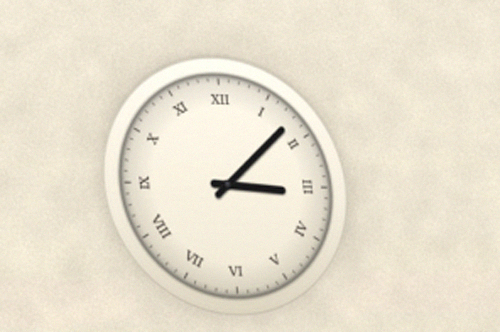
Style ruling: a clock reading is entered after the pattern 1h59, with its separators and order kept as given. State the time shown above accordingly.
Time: 3h08
